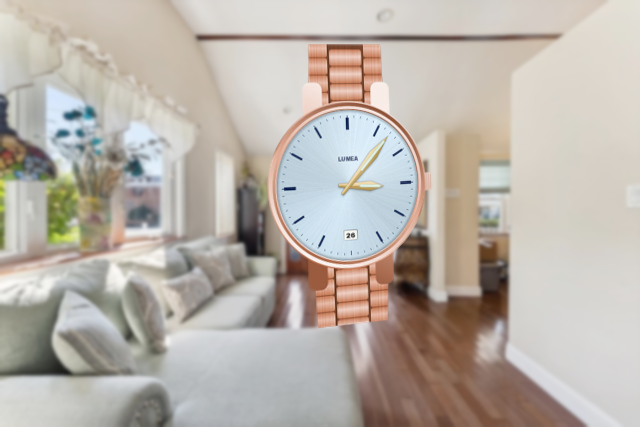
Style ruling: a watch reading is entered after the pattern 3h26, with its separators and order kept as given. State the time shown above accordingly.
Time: 3h07
